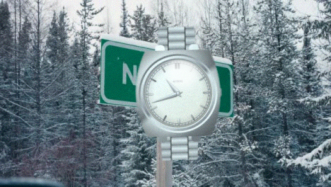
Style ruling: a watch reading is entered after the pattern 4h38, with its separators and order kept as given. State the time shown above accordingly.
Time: 10h42
